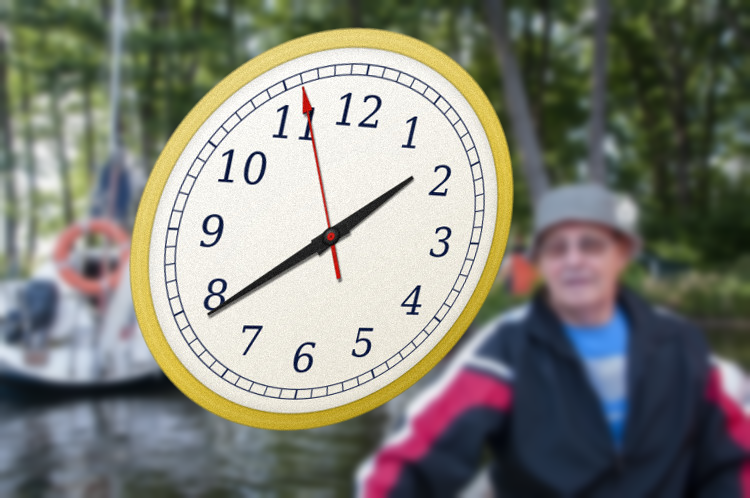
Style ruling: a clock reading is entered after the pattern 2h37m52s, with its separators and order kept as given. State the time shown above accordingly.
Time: 1h38m56s
